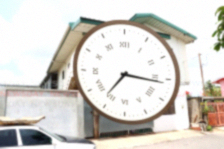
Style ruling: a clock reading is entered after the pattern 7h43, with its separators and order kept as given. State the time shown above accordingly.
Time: 7h16
